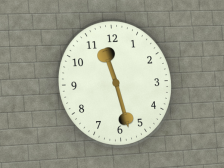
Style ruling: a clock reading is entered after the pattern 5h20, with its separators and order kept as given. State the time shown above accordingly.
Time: 11h28
